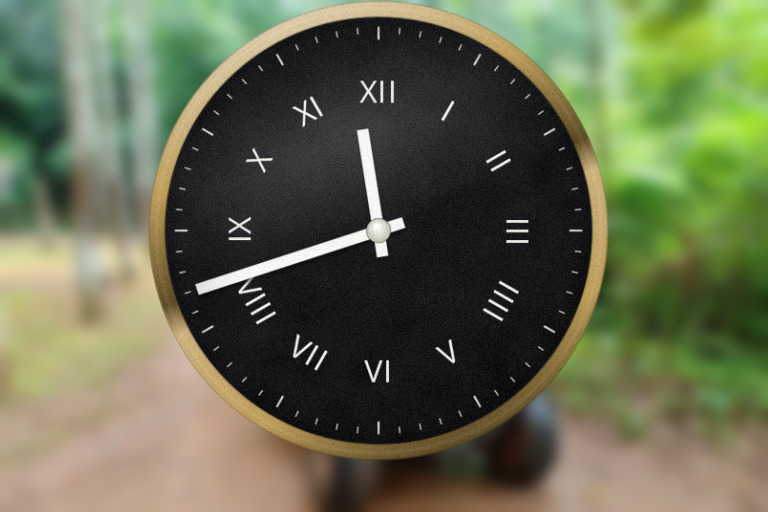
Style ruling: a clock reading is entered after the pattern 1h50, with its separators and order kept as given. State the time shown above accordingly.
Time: 11h42
